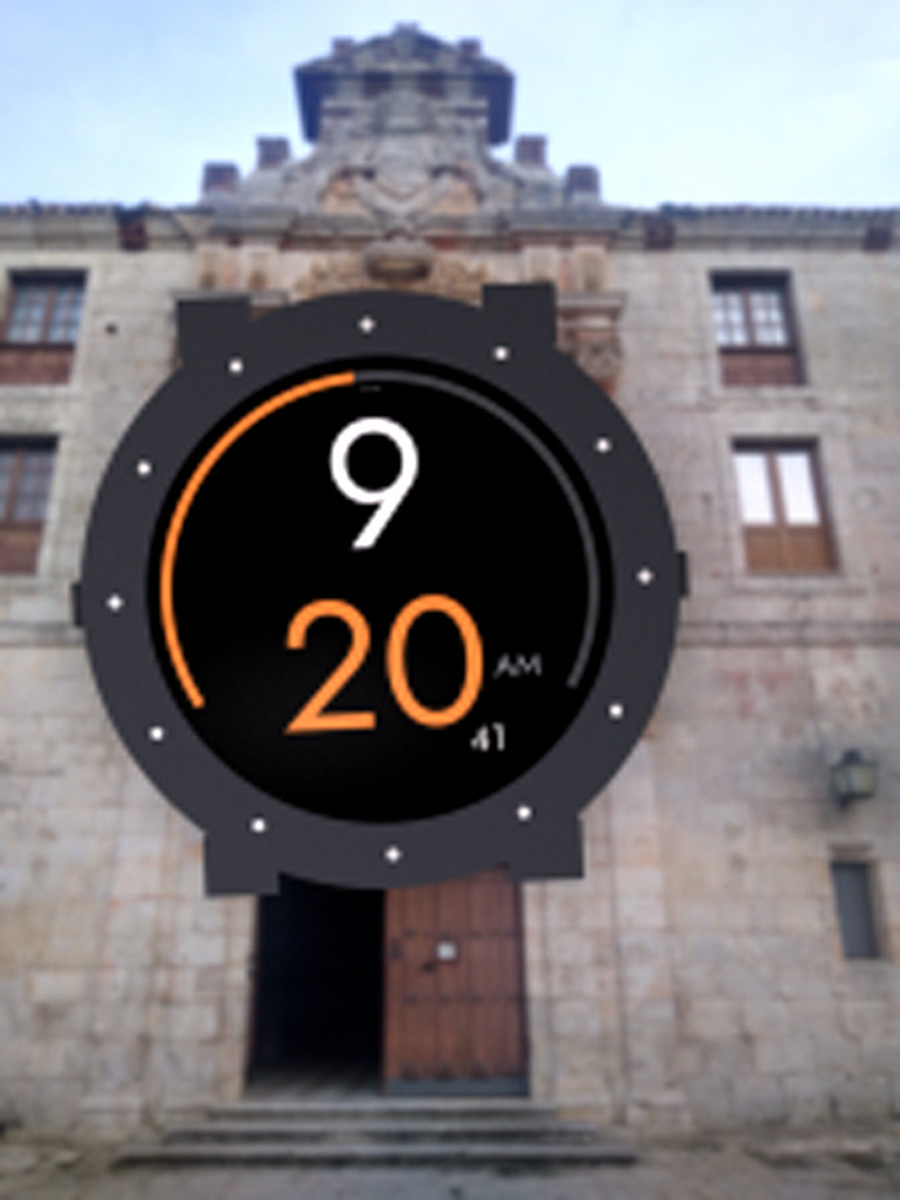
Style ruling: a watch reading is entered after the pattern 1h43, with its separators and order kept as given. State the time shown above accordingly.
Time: 9h20
